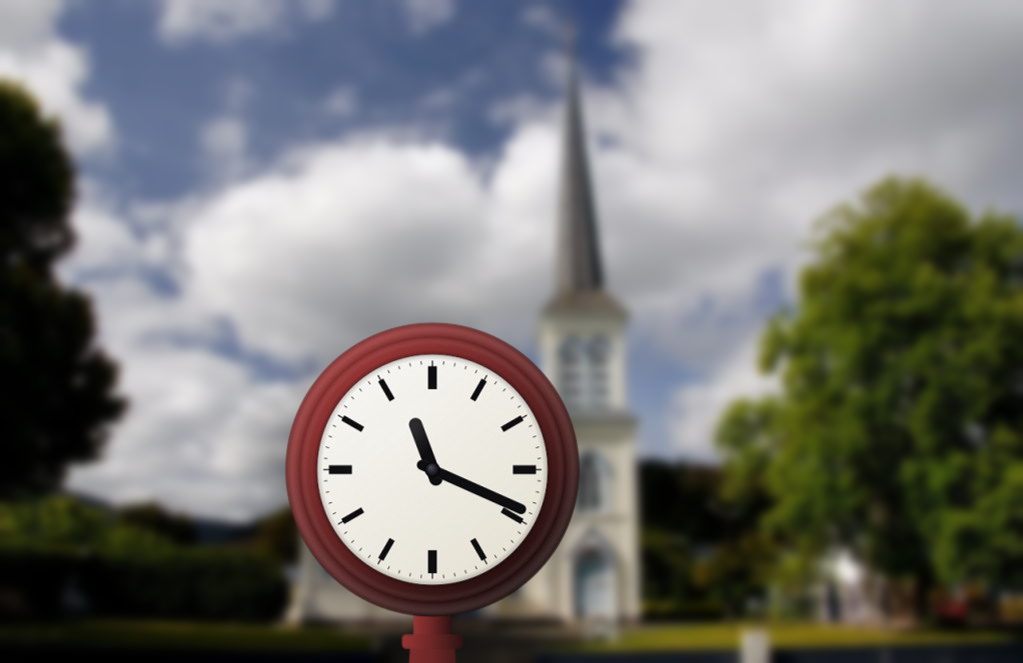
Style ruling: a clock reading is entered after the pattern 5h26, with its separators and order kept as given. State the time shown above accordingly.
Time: 11h19
